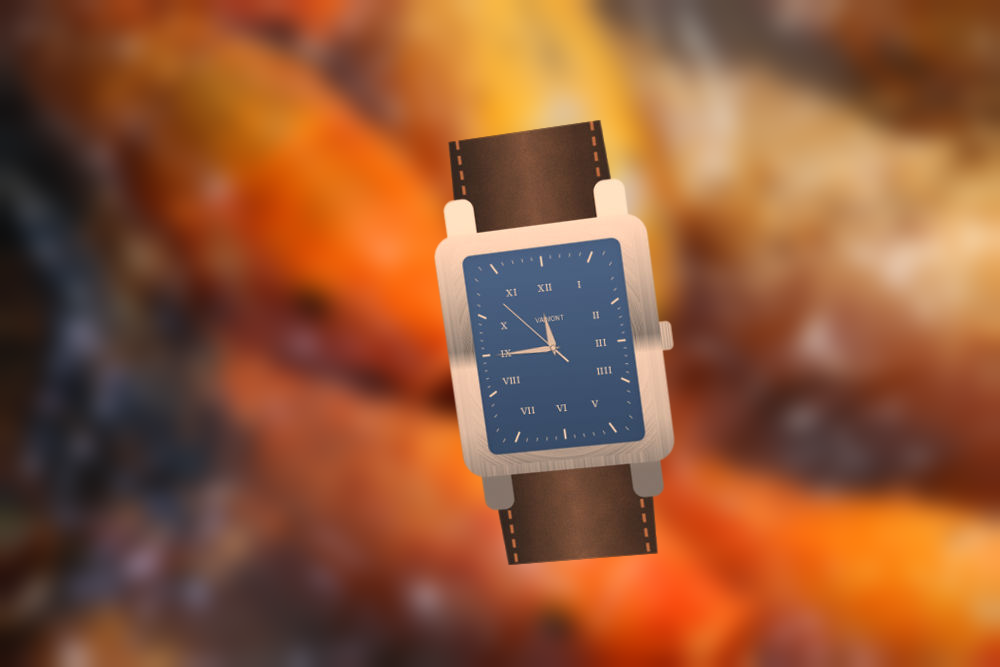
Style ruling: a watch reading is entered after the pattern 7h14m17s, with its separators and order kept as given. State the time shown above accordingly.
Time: 11h44m53s
